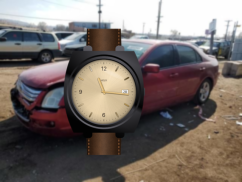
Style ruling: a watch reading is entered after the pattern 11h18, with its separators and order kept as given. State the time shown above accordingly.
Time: 11h16
